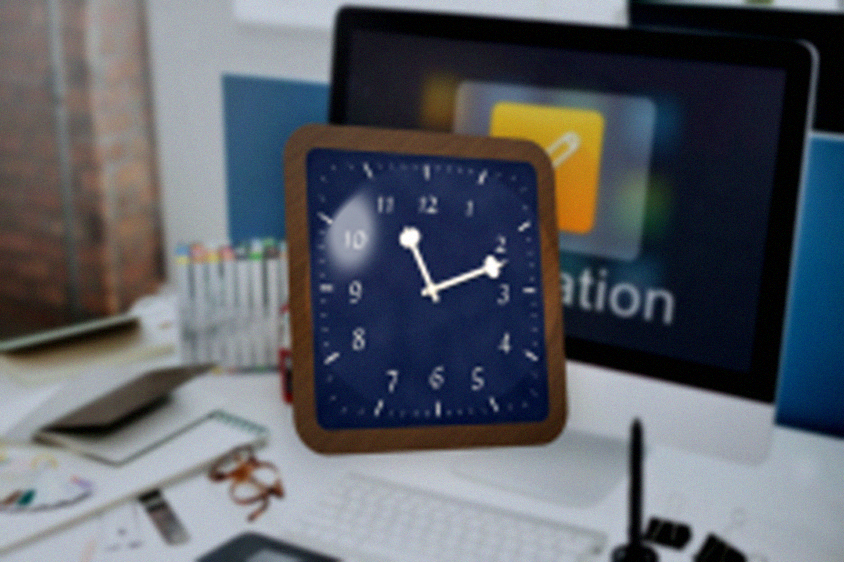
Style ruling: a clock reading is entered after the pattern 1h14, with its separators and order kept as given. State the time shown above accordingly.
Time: 11h12
